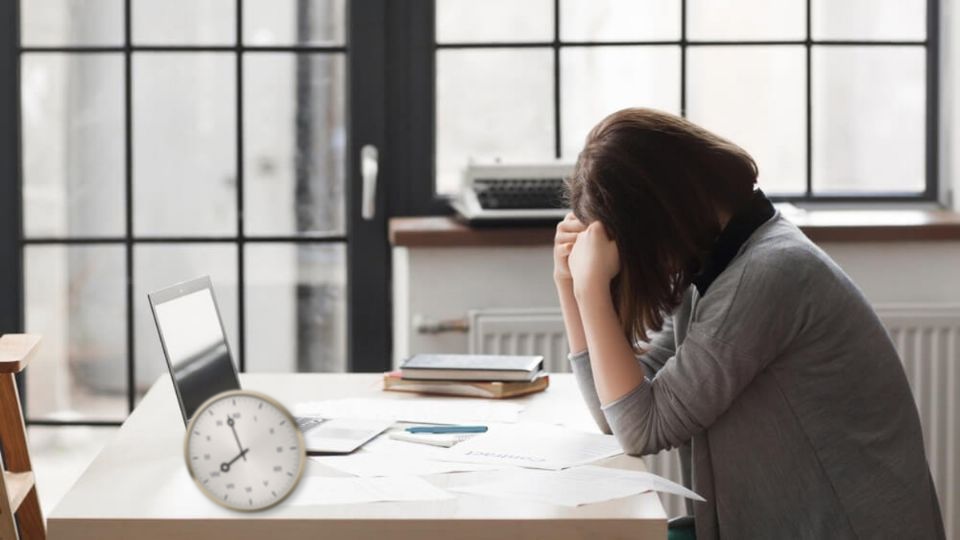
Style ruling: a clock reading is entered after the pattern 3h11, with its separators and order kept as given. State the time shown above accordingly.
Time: 7h58
